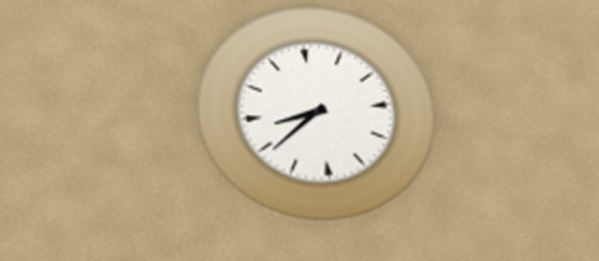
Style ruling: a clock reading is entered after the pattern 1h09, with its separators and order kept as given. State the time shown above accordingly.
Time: 8h39
